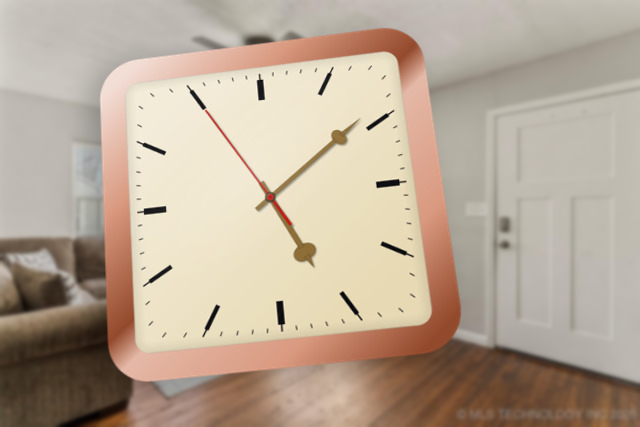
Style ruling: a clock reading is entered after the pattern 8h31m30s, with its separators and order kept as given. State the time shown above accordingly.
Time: 5h08m55s
